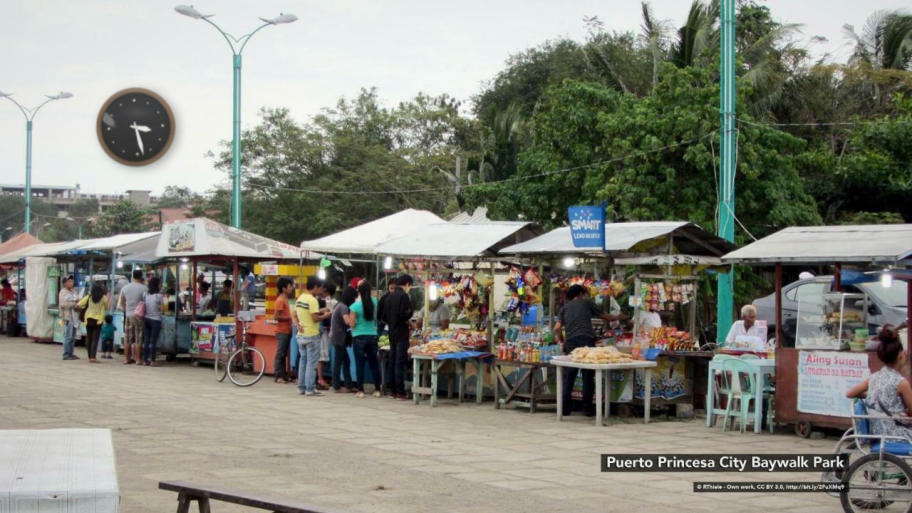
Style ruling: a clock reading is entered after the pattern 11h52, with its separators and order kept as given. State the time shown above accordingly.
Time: 3h28
